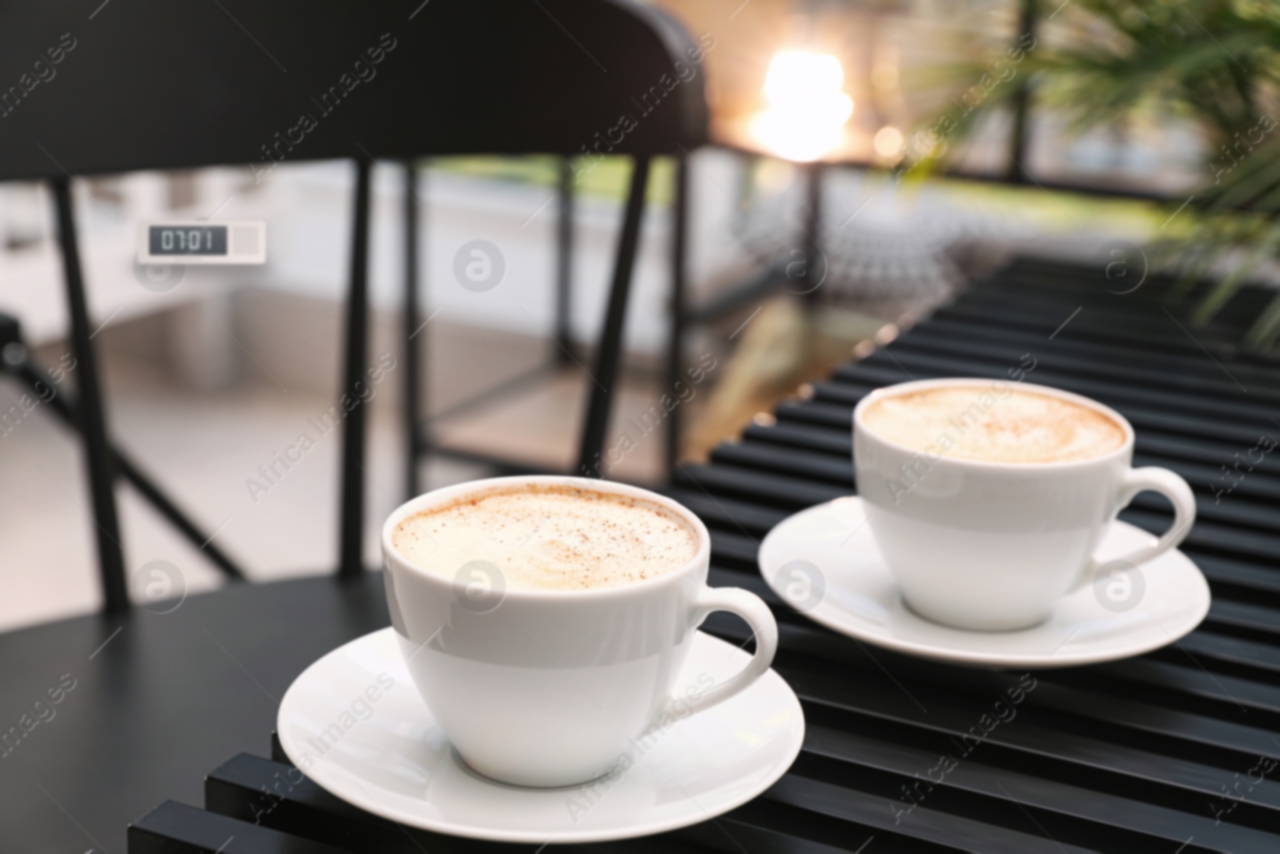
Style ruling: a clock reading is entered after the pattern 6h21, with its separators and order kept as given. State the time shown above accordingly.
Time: 7h01
